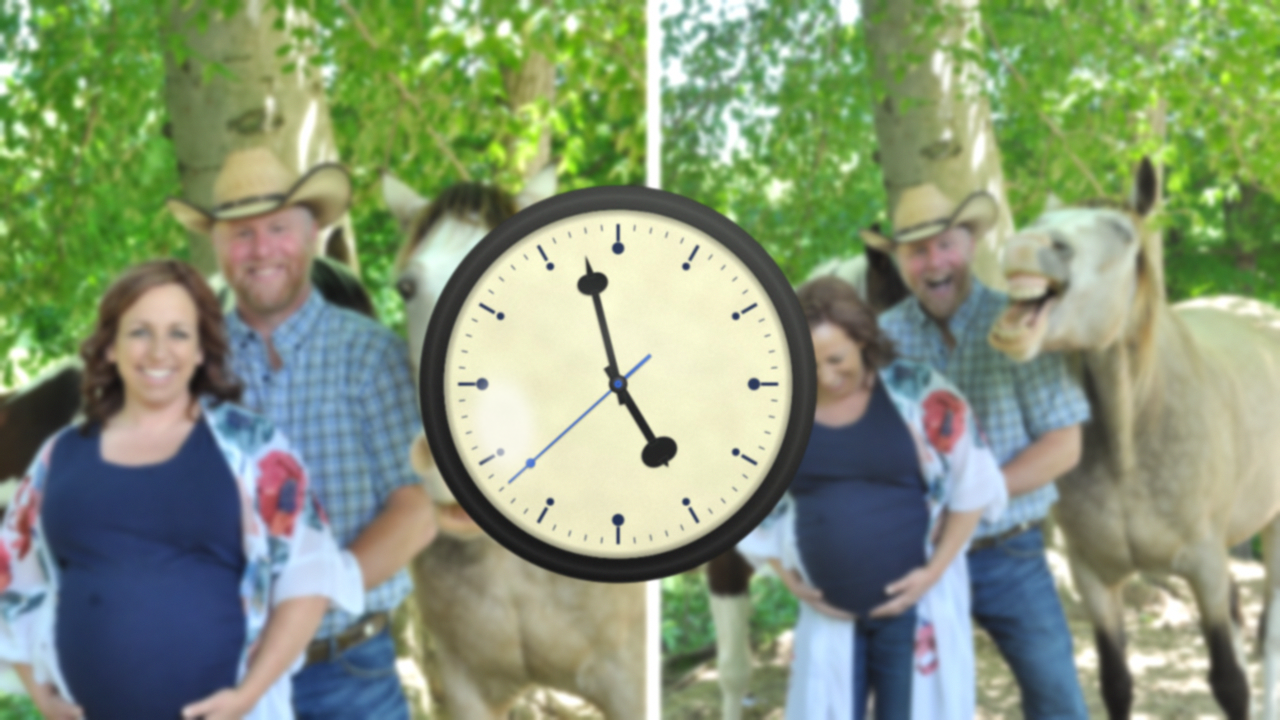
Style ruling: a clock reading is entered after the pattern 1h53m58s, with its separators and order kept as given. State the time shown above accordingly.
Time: 4h57m38s
